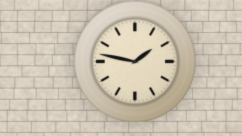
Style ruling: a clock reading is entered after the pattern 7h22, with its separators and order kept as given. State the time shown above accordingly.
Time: 1h47
